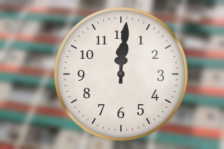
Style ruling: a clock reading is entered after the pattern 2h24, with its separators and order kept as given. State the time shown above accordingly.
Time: 12h01
